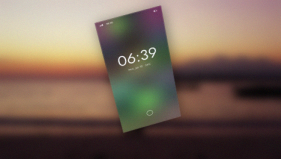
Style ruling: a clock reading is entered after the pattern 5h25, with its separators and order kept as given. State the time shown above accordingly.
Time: 6h39
